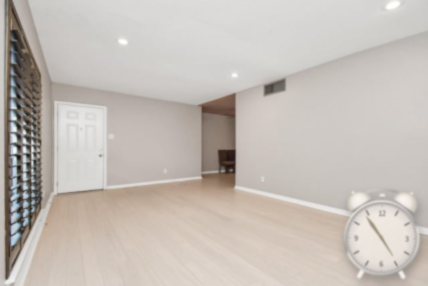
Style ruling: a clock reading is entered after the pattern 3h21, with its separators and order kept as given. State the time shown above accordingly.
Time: 4h54
